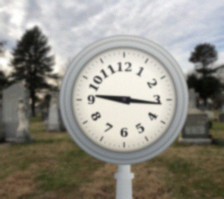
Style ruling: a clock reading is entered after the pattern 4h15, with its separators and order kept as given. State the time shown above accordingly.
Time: 9h16
